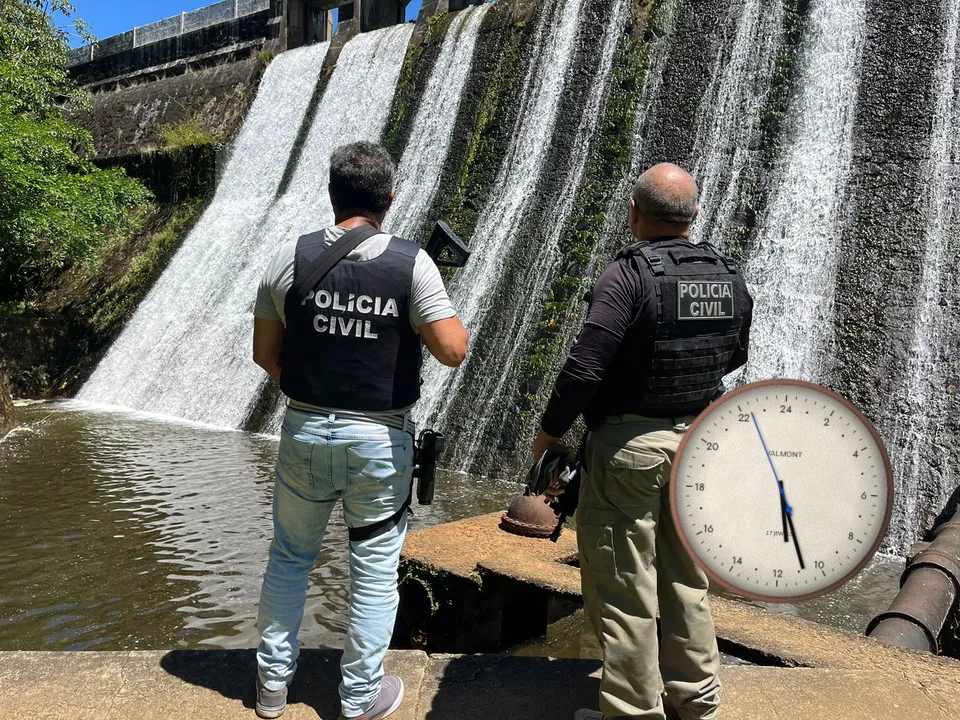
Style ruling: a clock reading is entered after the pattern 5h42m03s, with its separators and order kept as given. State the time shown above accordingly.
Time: 11h26m56s
